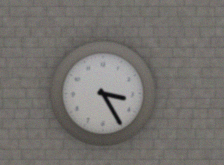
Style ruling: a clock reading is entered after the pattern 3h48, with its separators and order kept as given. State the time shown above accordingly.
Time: 3h25
